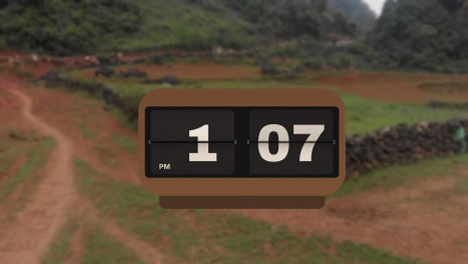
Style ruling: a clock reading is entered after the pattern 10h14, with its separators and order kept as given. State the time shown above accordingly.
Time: 1h07
